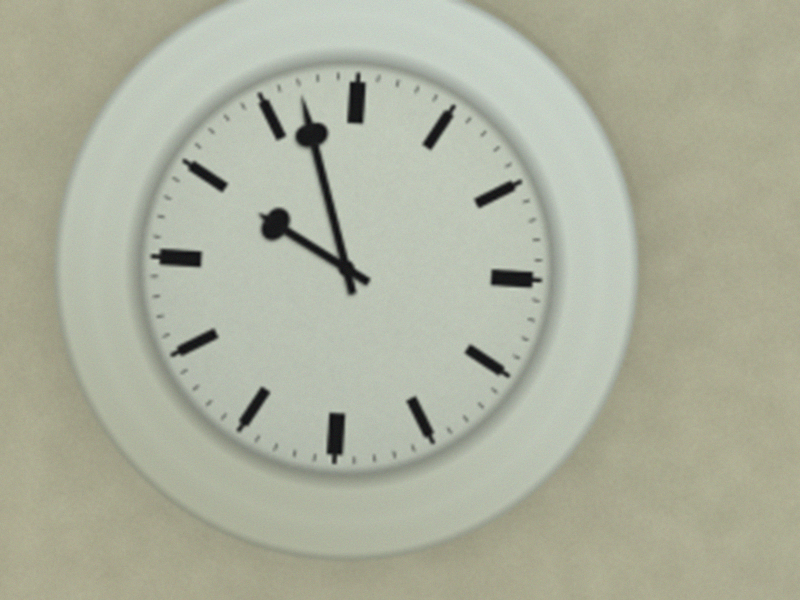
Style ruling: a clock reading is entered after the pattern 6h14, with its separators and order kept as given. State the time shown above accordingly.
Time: 9h57
